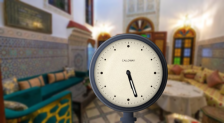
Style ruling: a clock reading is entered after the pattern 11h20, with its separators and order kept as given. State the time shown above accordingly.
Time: 5h27
